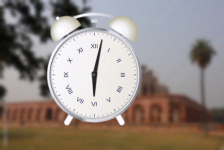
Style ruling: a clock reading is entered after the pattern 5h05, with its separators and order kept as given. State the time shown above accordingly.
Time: 6h02
